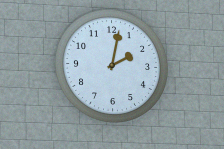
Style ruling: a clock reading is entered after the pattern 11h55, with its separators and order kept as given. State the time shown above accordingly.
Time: 2h02
